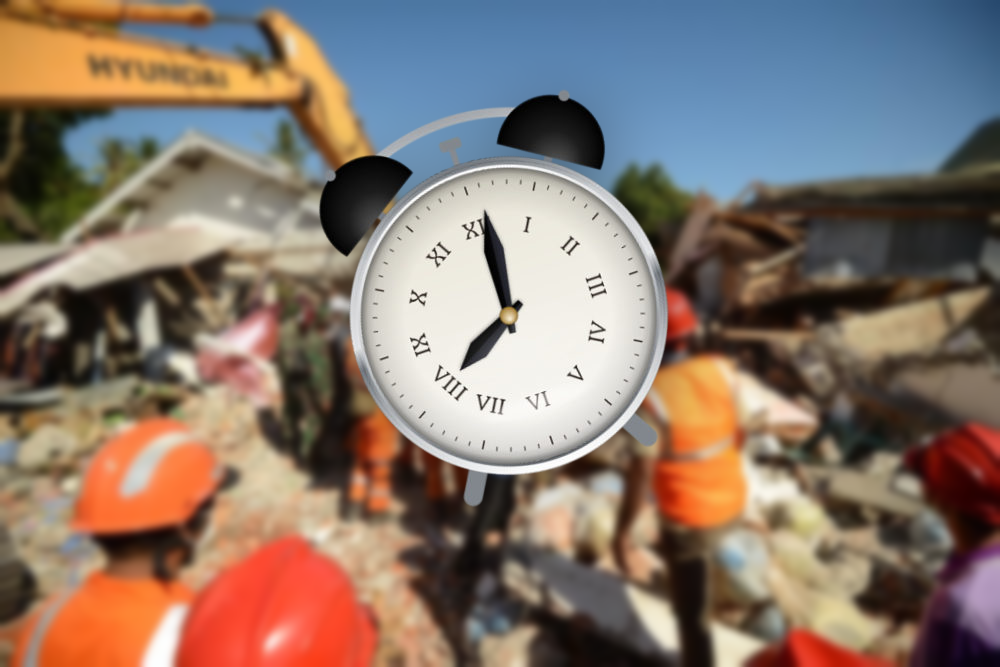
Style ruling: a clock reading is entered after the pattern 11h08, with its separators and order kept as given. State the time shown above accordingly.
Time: 8h01
